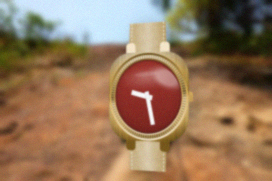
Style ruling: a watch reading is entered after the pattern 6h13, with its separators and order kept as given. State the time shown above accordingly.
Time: 9h28
